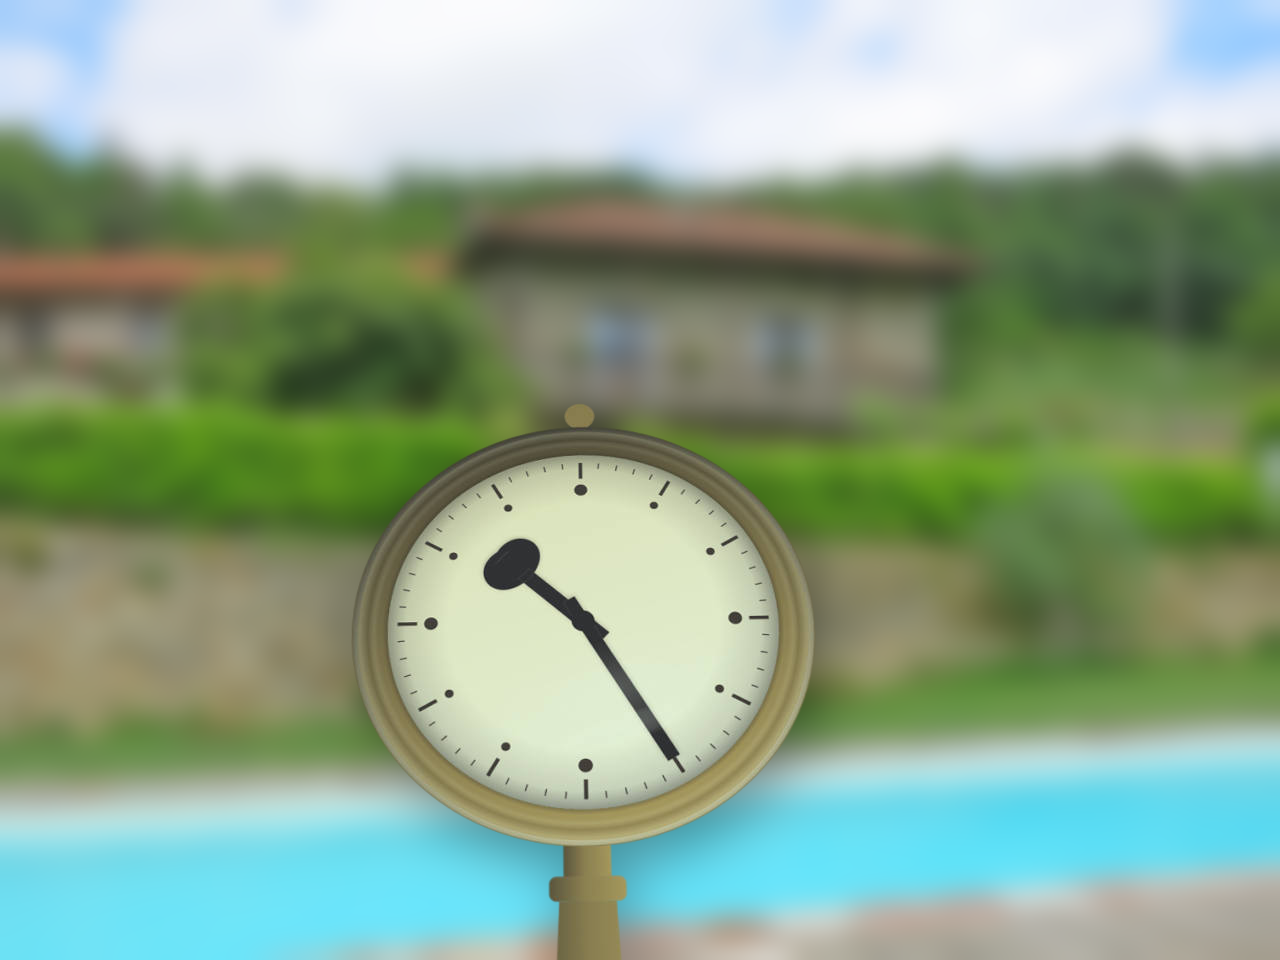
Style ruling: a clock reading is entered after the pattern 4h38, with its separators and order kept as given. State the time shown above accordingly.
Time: 10h25
